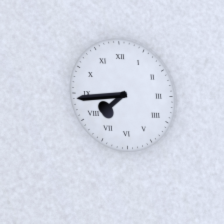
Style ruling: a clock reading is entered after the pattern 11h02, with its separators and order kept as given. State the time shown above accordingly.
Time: 7h44
